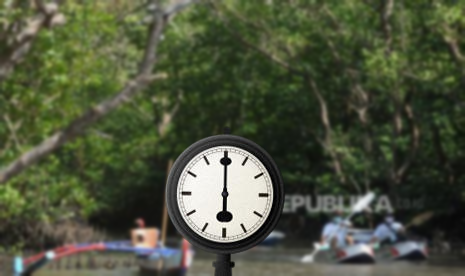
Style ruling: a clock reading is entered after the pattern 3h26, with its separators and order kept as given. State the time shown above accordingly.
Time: 6h00
